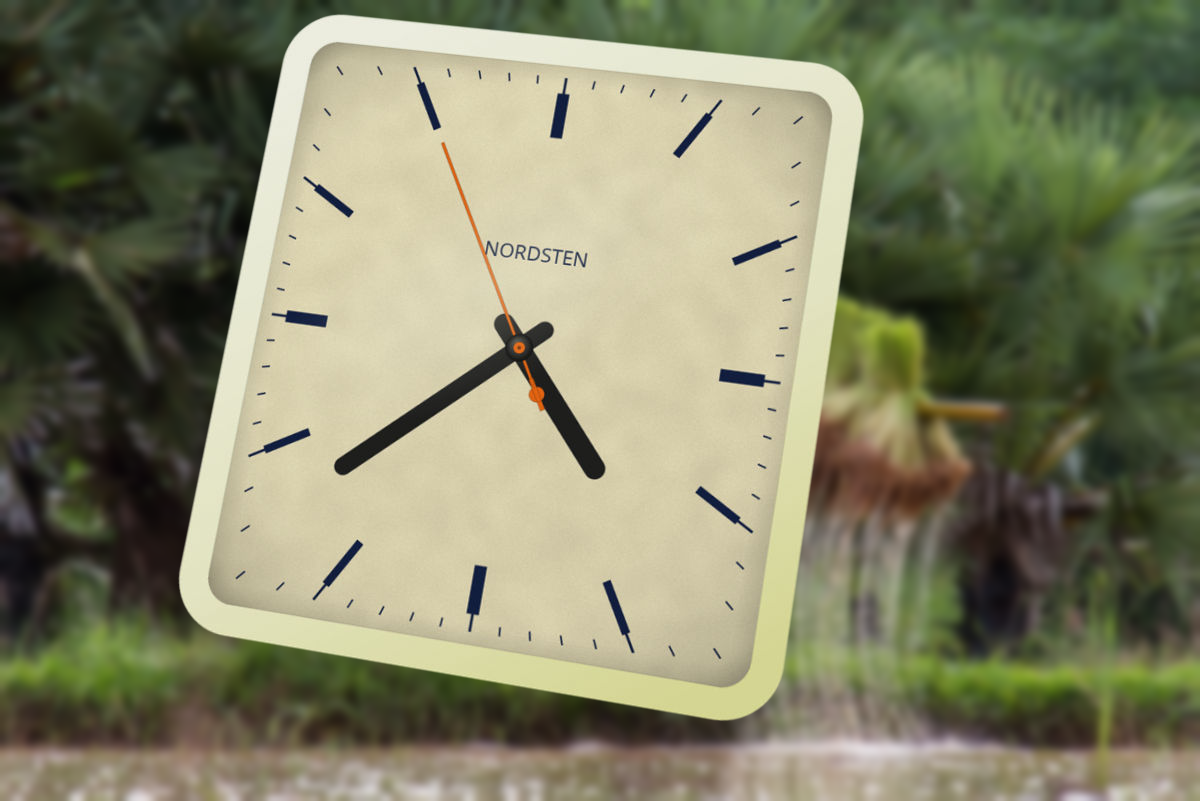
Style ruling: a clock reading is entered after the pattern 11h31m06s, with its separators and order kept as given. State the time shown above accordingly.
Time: 4h37m55s
